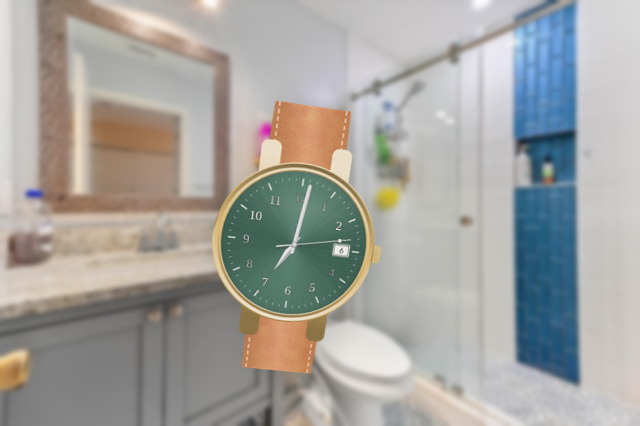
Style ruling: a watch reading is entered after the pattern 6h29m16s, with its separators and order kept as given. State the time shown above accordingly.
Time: 7h01m13s
